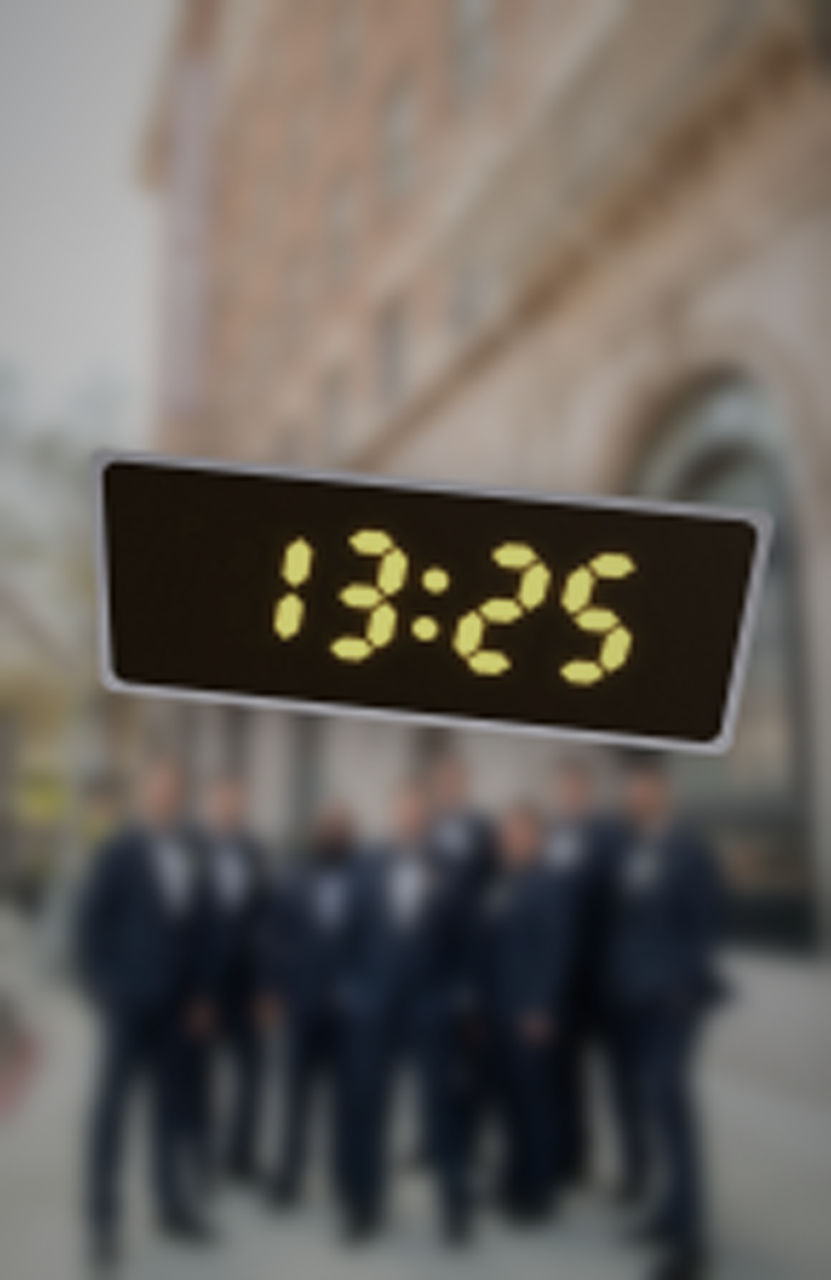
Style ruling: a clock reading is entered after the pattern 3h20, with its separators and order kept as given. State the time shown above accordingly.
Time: 13h25
